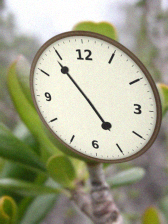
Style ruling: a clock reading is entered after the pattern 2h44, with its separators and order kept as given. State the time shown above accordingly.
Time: 4h54
